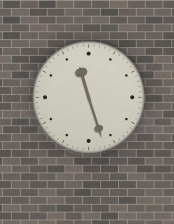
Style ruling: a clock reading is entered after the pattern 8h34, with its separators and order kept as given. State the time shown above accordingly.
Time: 11h27
